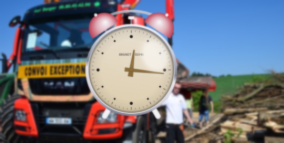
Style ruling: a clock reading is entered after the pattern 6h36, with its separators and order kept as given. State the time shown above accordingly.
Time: 12h16
